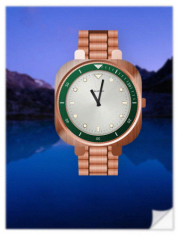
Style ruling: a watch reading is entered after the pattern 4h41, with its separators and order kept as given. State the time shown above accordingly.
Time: 11h02
